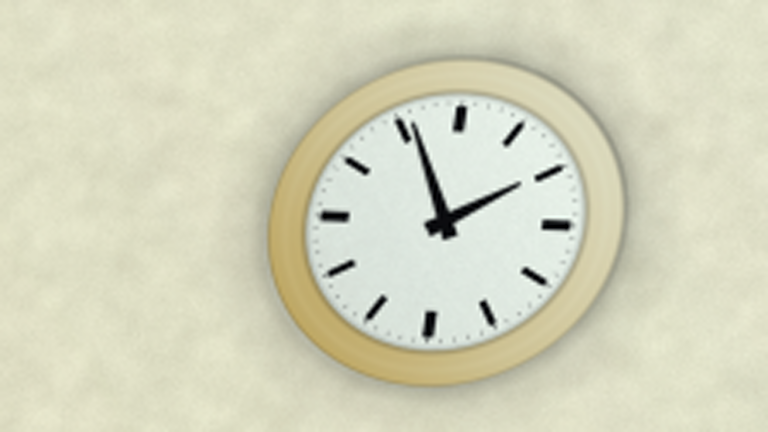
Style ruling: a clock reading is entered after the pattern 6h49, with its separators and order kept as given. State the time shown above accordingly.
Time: 1h56
